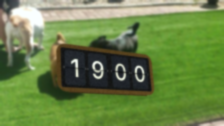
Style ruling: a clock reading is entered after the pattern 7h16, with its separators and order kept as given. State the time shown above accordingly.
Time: 19h00
